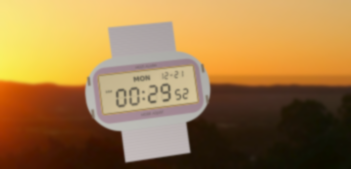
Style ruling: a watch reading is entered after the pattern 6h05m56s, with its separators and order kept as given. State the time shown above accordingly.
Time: 0h29m52s
